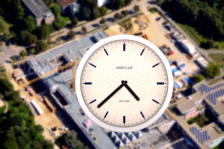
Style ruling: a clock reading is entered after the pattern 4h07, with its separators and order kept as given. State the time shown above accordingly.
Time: 4h38
